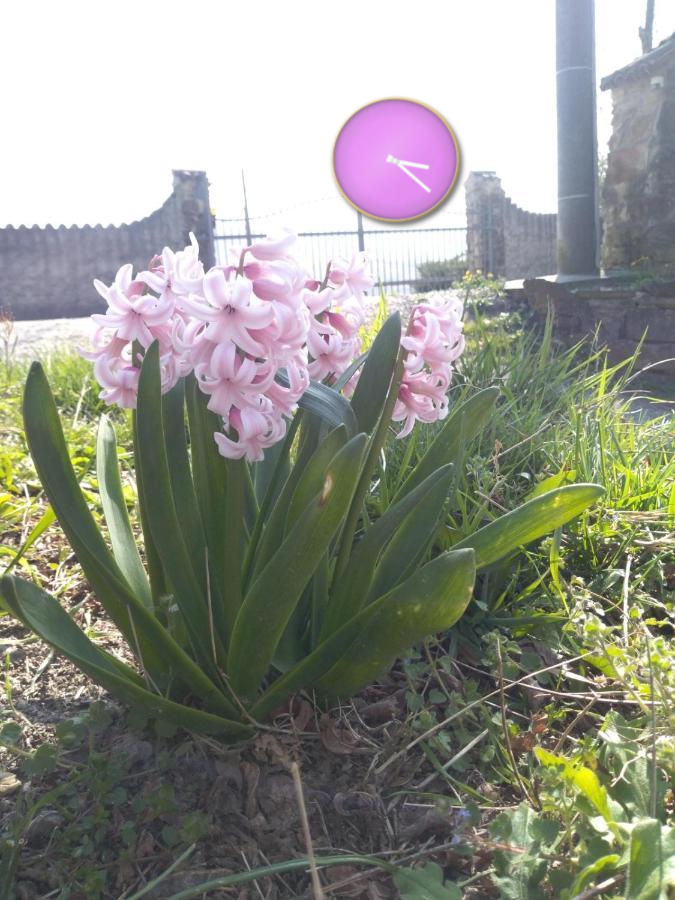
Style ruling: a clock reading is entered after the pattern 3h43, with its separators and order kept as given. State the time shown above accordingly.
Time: 3h22
